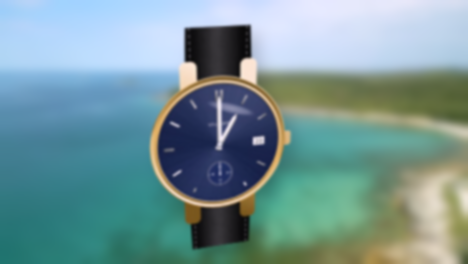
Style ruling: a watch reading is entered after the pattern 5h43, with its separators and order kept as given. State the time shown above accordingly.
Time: 1h00
